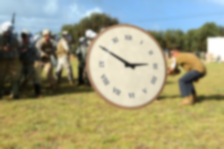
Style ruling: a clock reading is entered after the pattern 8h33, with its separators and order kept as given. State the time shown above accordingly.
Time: 2h50
